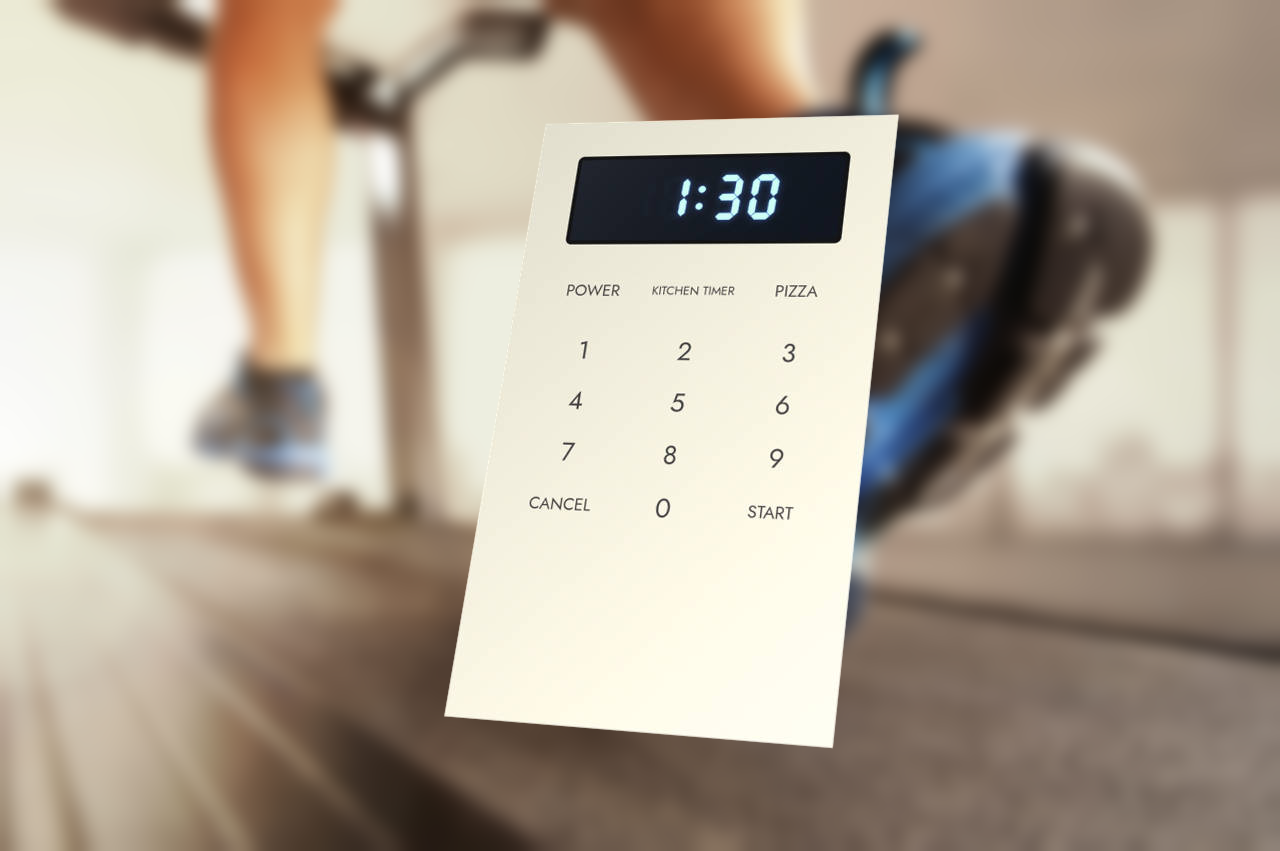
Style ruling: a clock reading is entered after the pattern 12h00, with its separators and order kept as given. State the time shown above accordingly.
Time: 1h30
